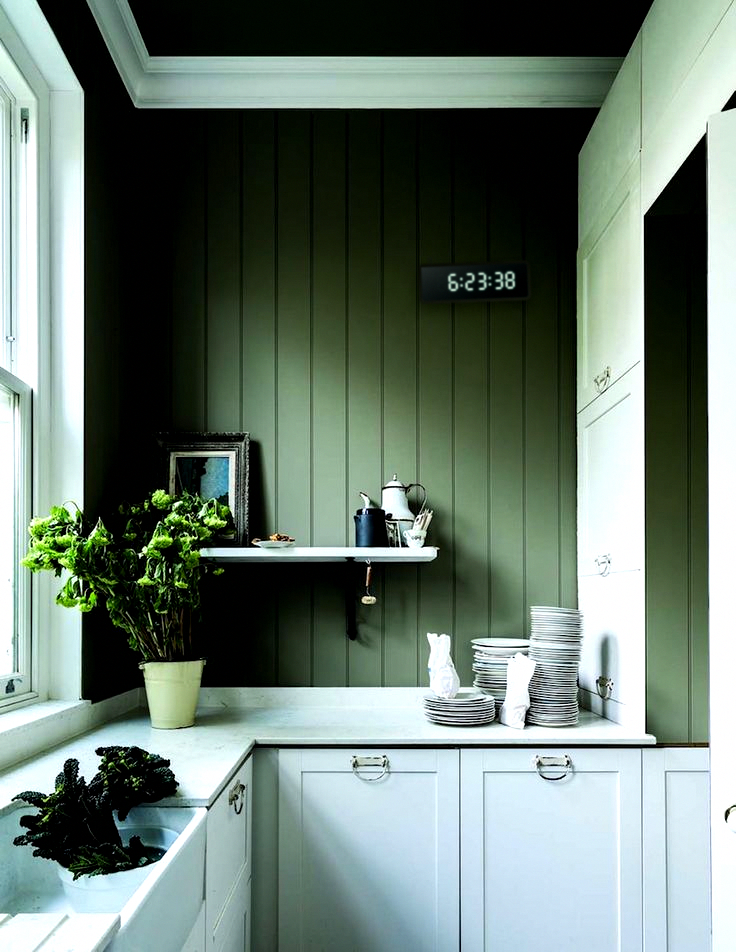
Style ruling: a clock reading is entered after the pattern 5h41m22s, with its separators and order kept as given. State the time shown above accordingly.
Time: 6h23m38s
